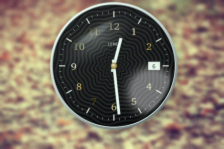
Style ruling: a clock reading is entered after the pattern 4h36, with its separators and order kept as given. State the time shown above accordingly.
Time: 12h29
